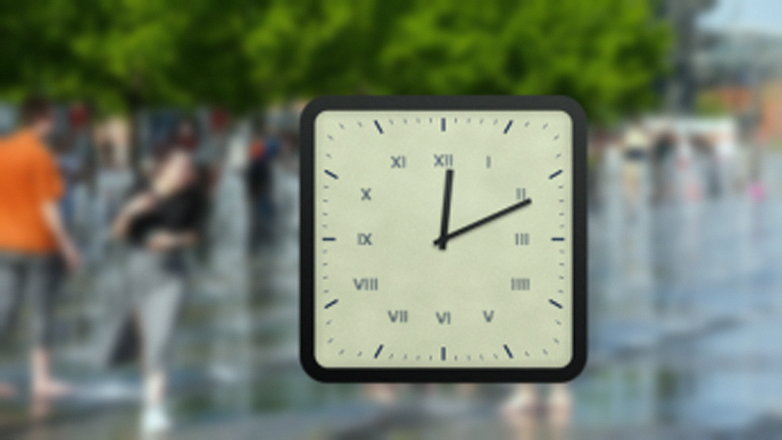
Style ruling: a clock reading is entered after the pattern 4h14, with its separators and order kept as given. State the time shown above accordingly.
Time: 12h11
